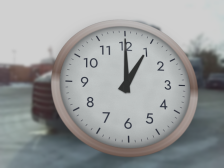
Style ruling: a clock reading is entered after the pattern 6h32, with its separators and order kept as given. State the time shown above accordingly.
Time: 1h00
